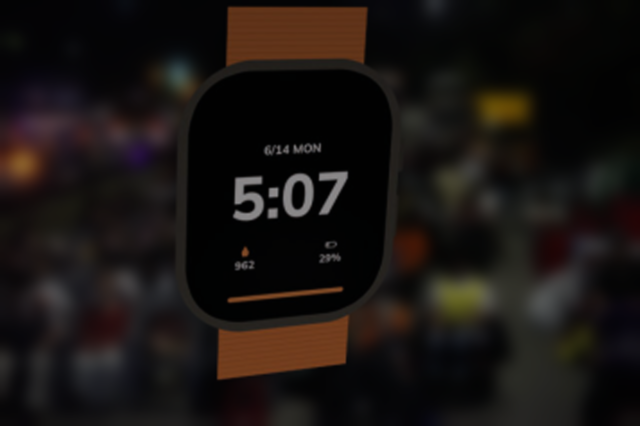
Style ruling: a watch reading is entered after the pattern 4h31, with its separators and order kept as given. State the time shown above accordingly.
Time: 5h07
